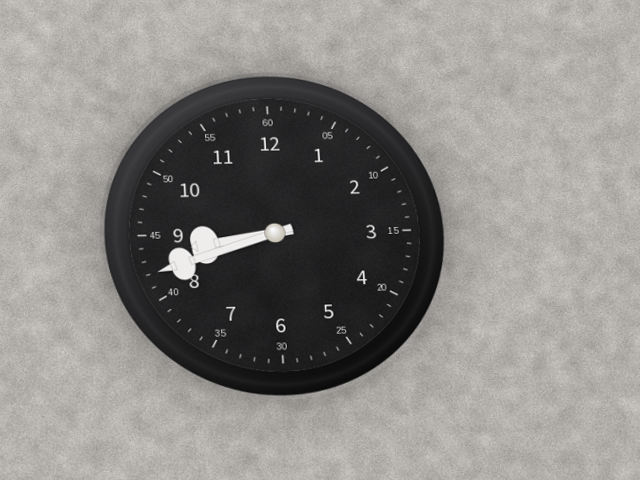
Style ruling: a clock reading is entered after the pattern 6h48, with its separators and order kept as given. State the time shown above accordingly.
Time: 8h42
